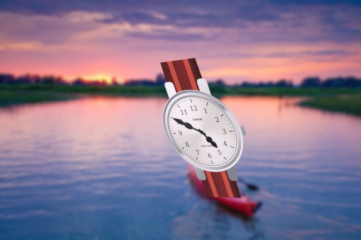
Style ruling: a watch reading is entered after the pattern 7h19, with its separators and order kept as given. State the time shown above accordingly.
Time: 4h50
